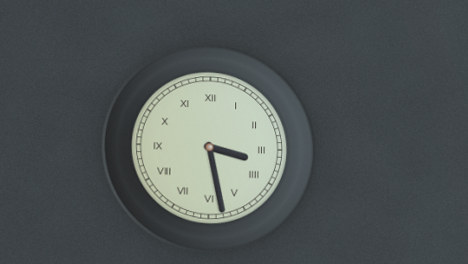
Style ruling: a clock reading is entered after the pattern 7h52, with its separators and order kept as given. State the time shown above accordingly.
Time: 3h28
